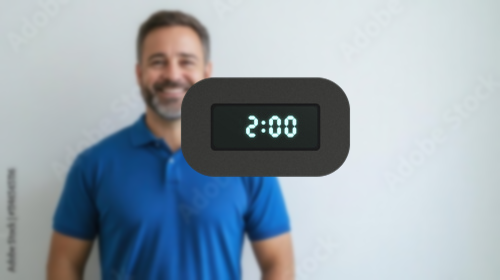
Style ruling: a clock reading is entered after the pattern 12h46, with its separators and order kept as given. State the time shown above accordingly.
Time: 2h00
